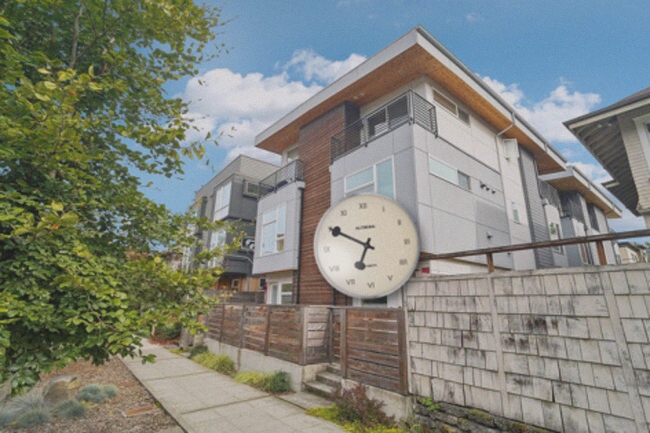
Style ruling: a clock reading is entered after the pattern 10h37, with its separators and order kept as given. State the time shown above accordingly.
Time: 6h50
